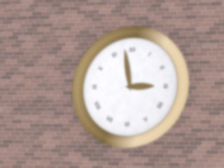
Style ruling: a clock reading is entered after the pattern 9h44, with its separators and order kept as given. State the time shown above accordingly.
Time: 2h58
